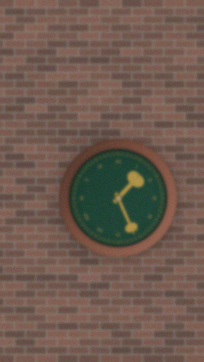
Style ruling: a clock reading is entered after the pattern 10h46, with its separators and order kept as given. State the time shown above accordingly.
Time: 1h26
